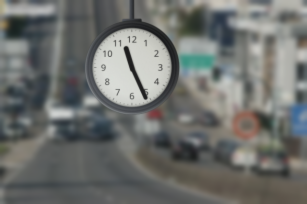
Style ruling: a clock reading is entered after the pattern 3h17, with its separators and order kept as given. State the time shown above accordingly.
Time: 11h26
